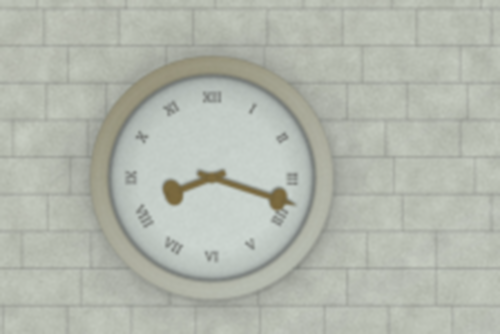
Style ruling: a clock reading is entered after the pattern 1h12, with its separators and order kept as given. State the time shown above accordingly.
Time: 8h18
